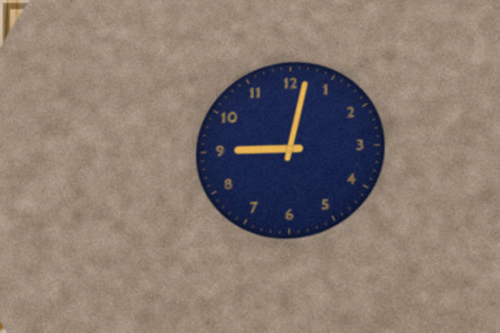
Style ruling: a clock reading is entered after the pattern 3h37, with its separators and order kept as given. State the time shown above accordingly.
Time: 9h02
